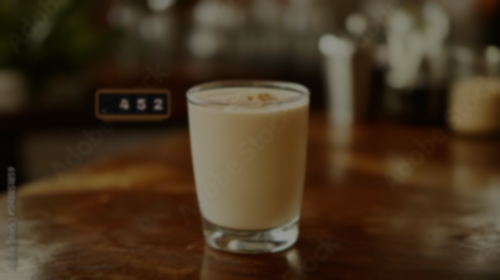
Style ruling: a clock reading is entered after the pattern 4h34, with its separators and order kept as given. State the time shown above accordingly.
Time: 4h52
